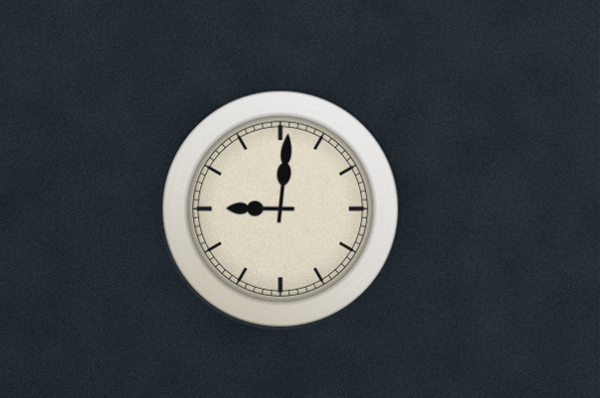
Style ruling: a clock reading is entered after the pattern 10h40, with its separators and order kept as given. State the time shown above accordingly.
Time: 9h01
